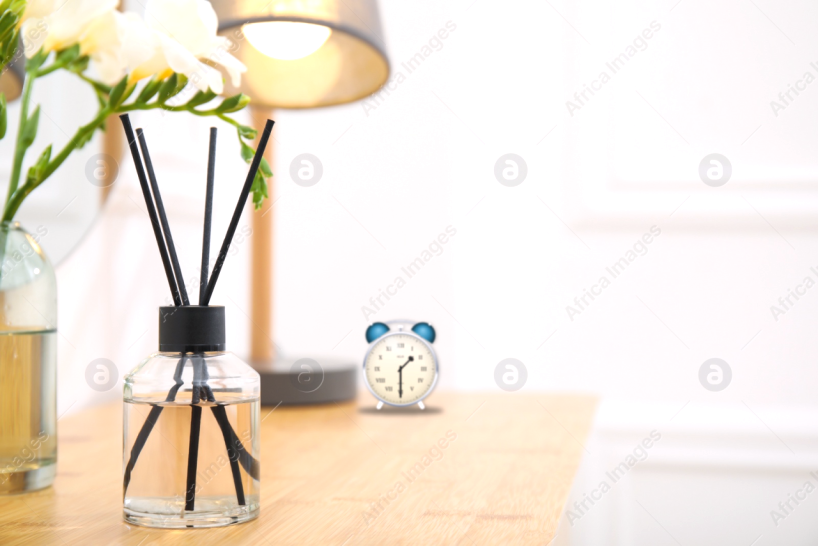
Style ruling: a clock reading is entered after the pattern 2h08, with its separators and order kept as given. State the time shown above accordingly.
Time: 1h30
